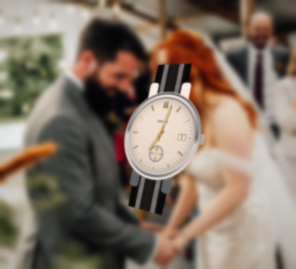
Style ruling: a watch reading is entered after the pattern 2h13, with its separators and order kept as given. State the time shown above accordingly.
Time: 7h02
